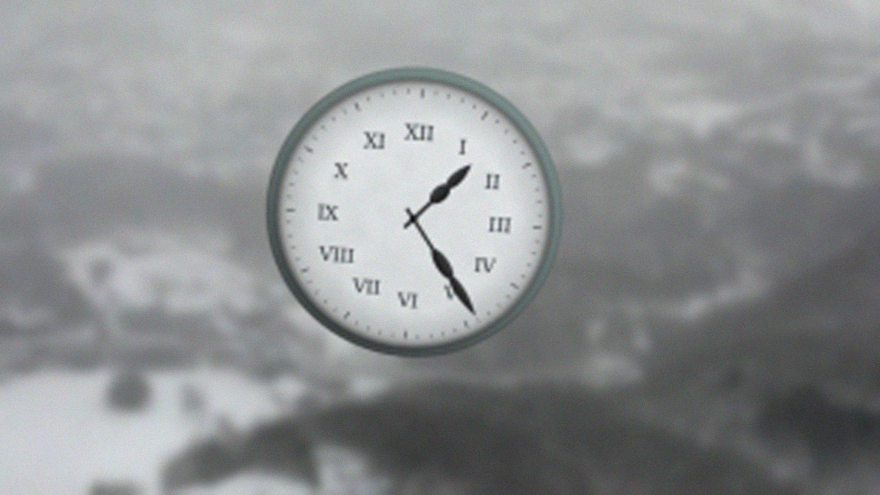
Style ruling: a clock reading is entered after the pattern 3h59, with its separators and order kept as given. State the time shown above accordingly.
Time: 1h24
